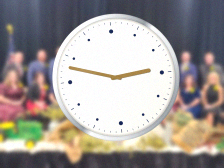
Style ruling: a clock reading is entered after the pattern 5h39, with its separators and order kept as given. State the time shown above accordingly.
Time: 2h48
